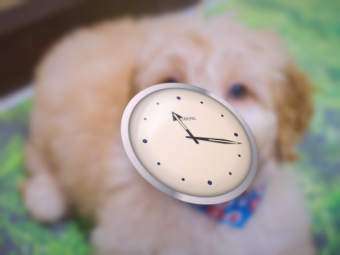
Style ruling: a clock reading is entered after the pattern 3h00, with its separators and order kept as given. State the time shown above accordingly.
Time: 11h17
